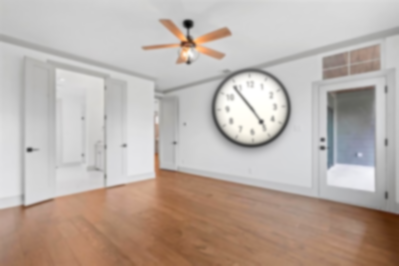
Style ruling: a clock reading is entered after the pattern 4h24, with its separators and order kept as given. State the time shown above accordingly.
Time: 4h54
